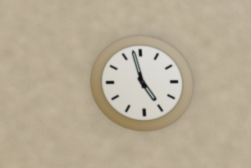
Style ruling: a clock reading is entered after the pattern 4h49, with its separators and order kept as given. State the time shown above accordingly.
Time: 4h58
